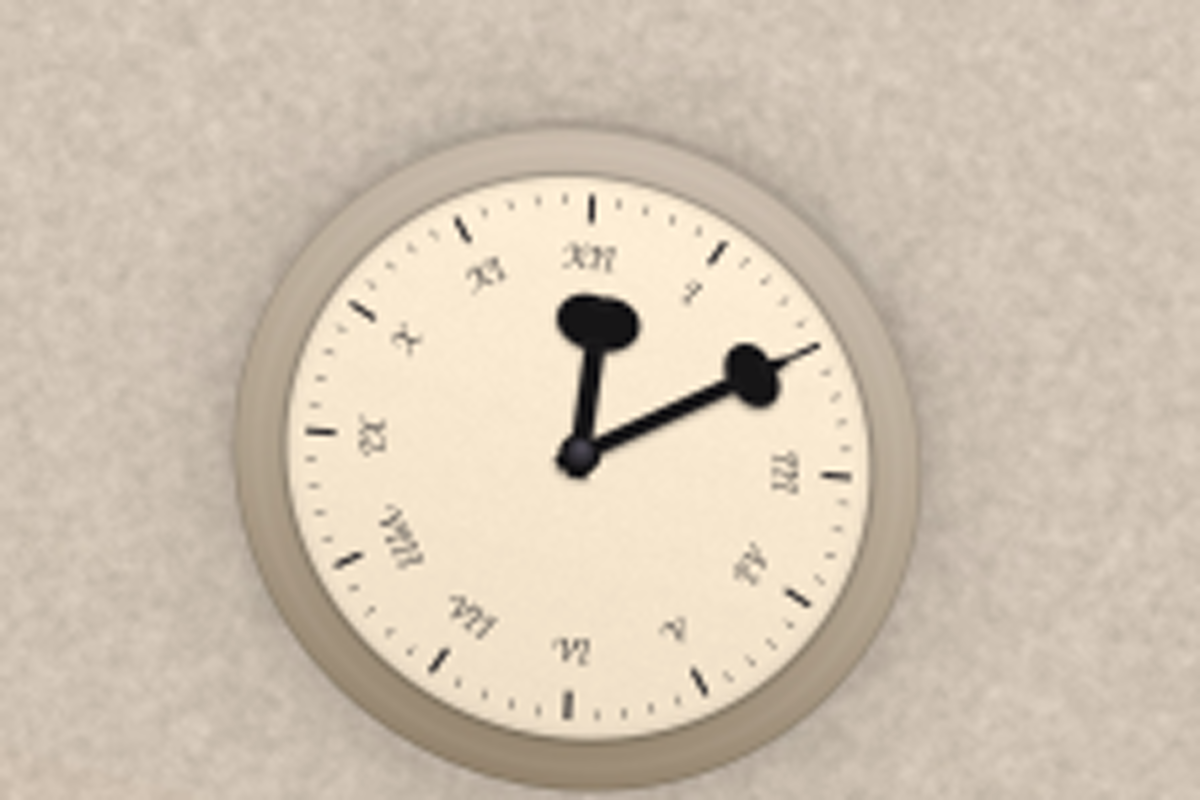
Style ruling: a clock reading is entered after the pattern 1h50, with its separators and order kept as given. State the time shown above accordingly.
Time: 12h10
